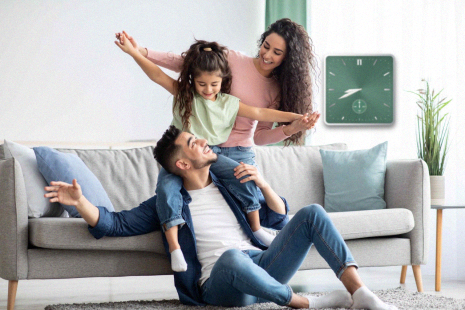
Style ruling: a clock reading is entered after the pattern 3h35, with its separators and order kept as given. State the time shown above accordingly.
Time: 8h41
